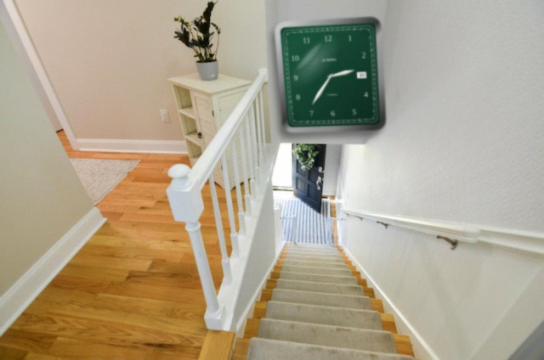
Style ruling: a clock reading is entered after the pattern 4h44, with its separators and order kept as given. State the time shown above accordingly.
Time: 2h36
